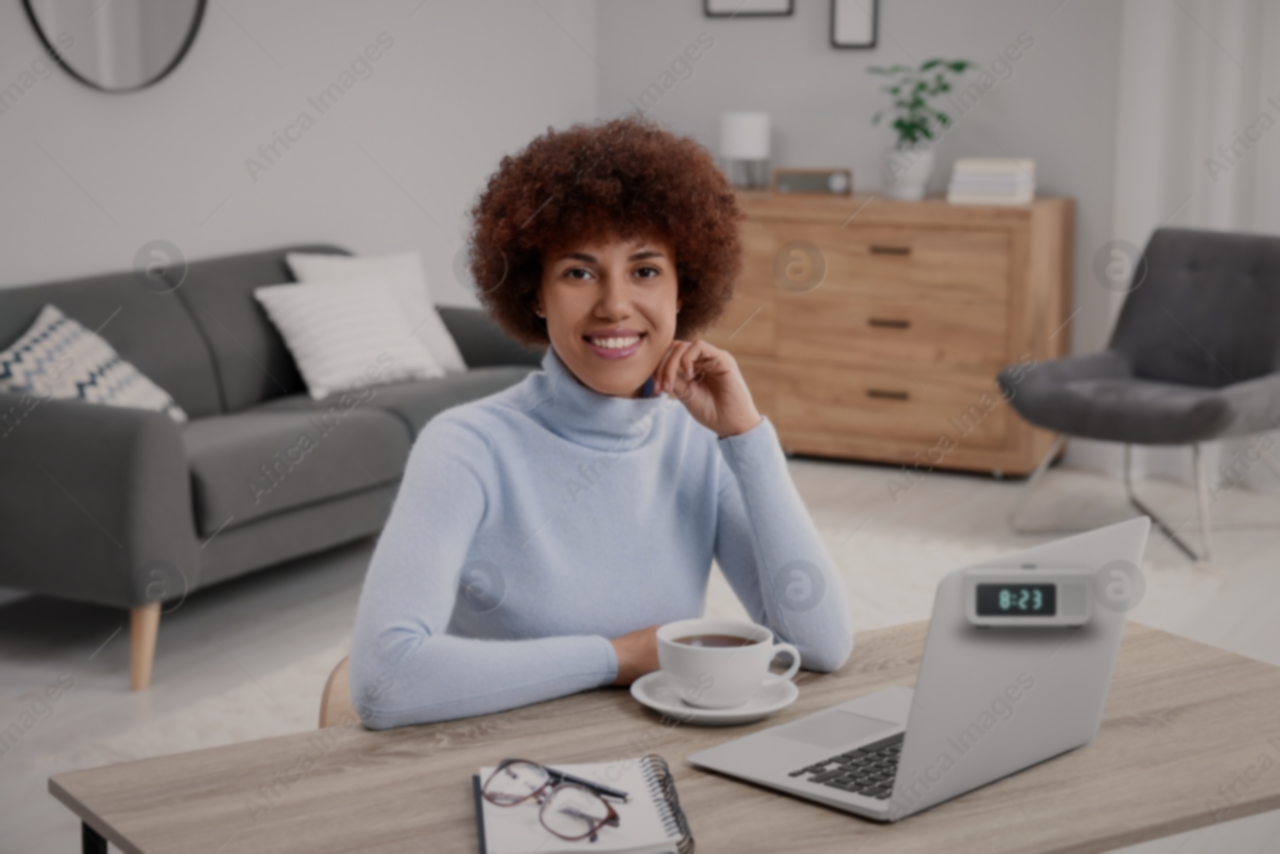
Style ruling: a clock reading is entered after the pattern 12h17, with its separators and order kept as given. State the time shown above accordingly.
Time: 8h23
